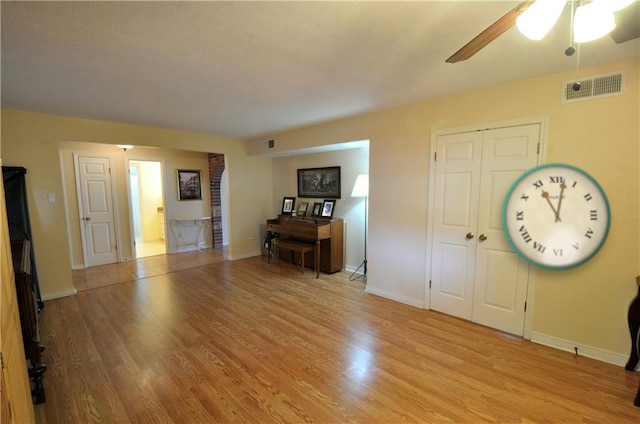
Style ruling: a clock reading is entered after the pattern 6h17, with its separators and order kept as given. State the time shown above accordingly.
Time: 11h02
